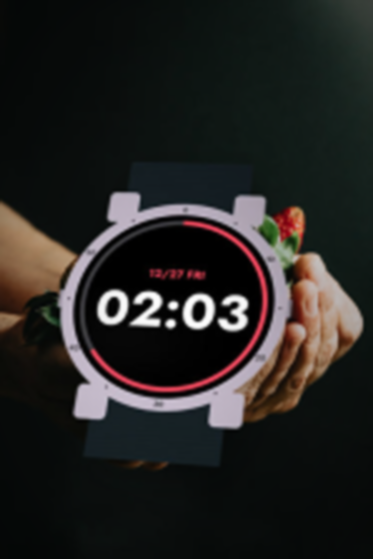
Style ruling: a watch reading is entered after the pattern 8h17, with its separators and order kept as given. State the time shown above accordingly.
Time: 2h03
